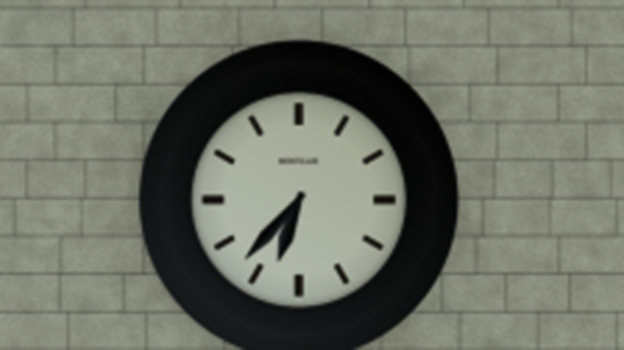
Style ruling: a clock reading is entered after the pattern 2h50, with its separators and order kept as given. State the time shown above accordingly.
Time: 6h37
